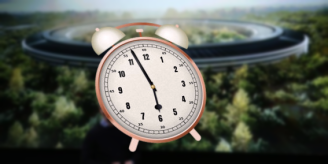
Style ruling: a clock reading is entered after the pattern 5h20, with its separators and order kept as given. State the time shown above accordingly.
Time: 5h57
